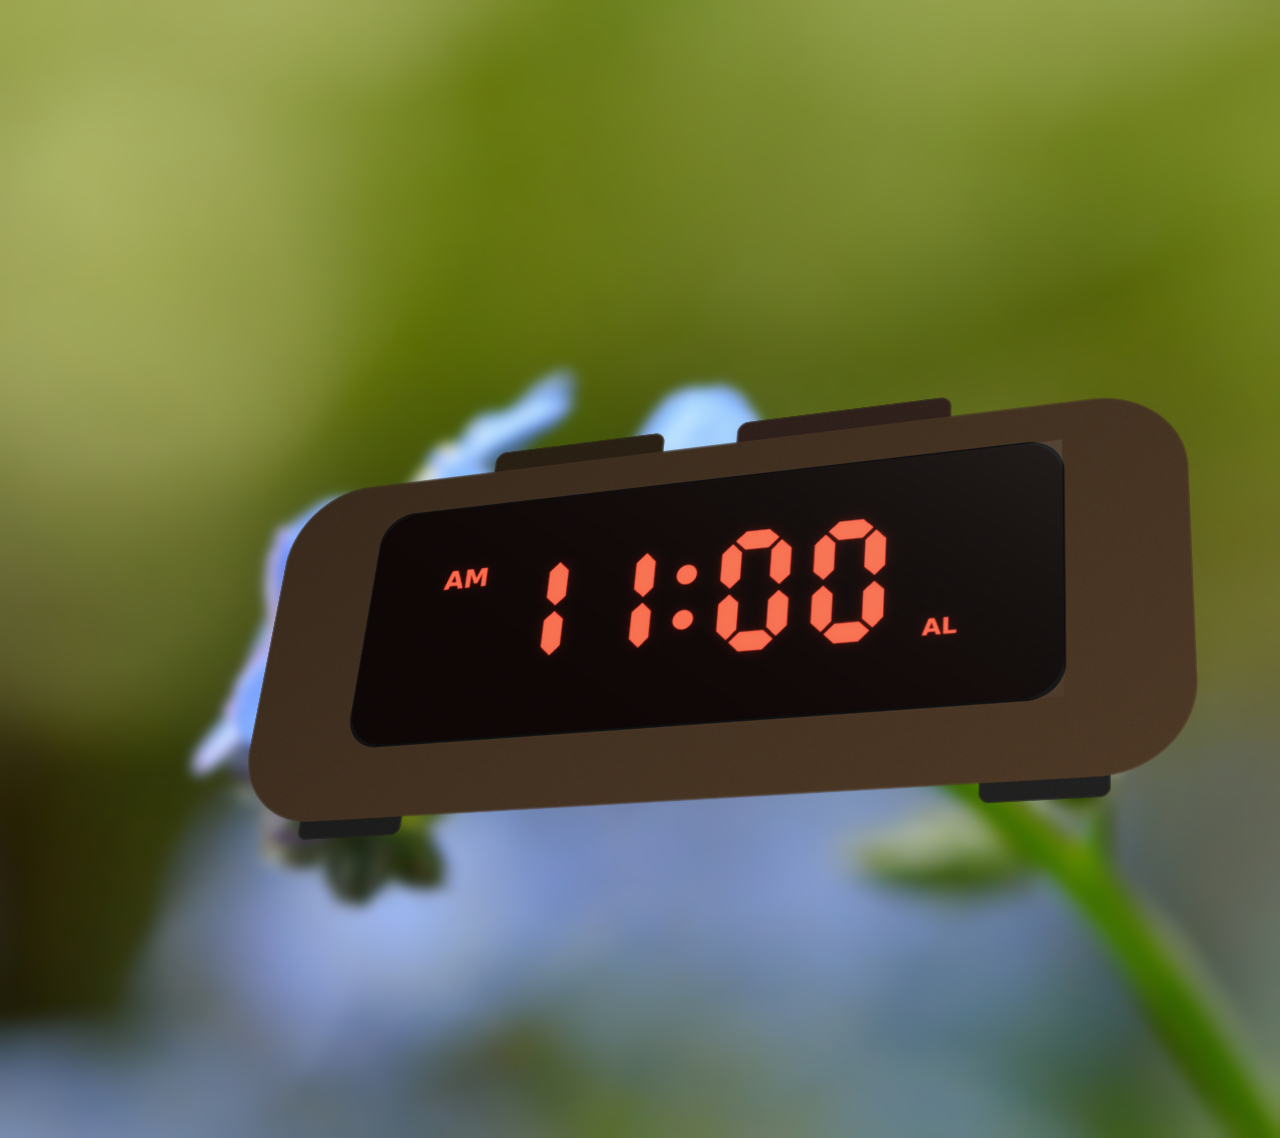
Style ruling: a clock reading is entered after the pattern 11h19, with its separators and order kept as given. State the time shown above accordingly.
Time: 11h00
